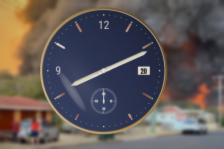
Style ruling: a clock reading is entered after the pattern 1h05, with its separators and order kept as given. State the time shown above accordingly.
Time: 8h11
